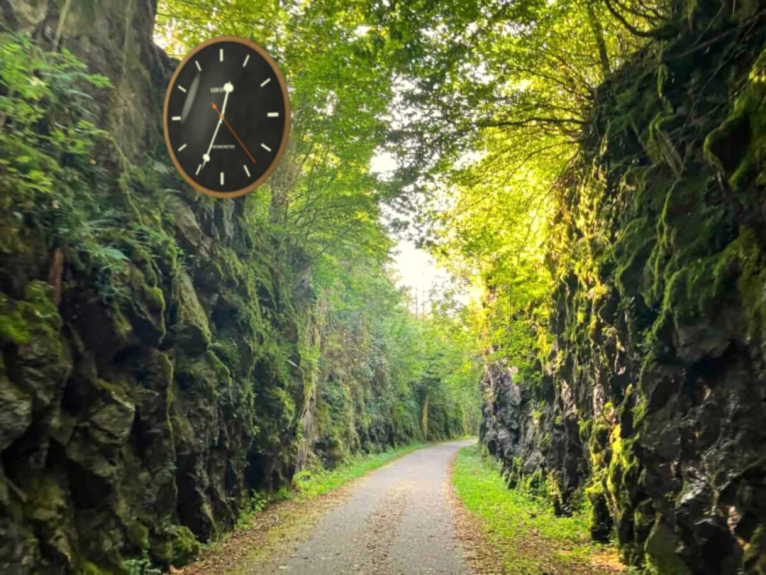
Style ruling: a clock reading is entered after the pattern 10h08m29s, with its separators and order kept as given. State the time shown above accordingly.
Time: 12h34m23s
